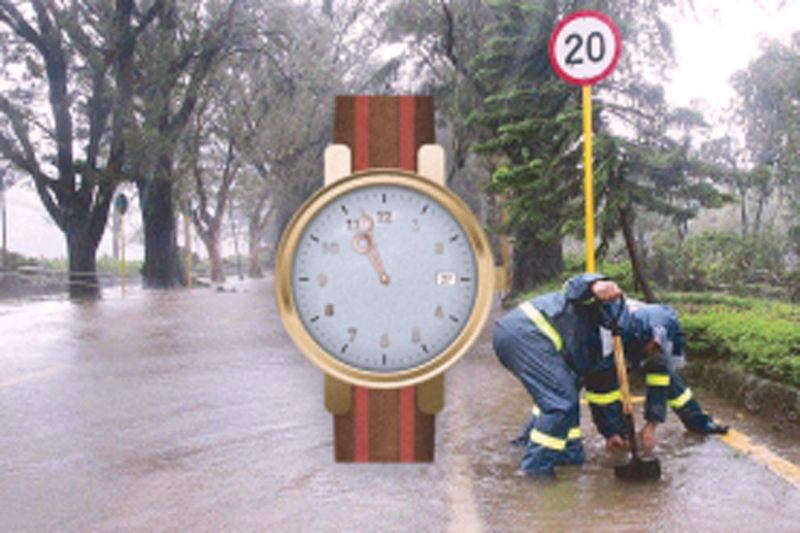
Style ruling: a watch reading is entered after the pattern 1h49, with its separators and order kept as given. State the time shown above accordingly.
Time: 10h57
